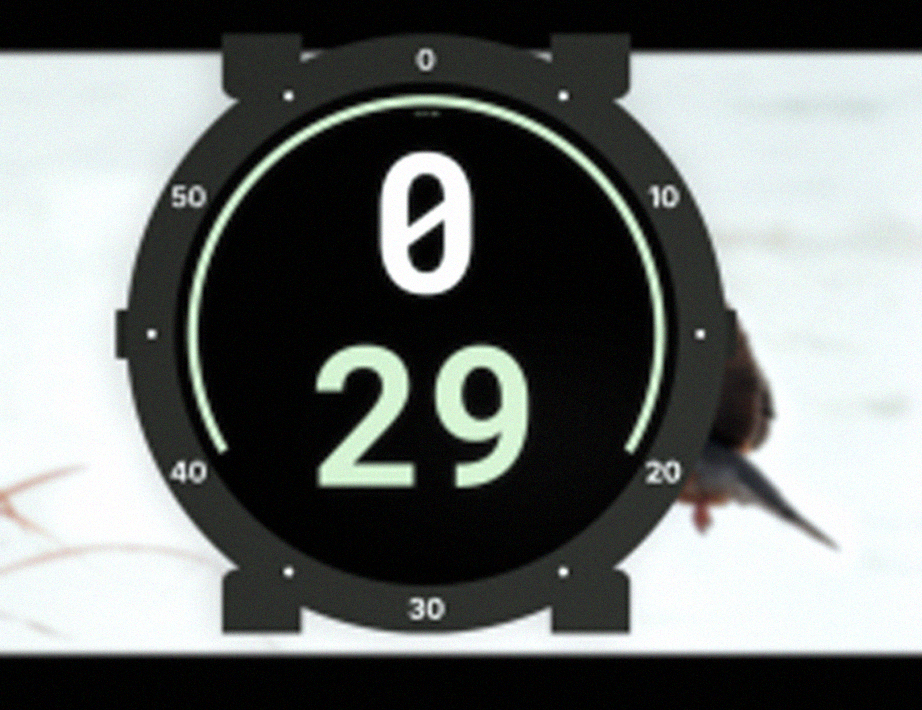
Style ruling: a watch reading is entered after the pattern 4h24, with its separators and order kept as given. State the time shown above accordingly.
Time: 0h29
